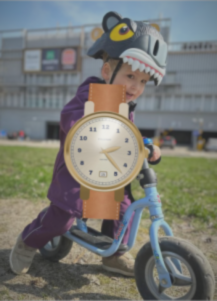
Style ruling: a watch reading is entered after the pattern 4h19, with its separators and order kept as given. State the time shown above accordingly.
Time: 2h23
